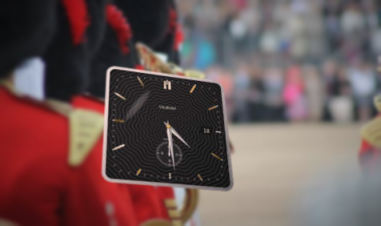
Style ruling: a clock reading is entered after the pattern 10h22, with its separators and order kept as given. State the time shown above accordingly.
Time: 4h29
